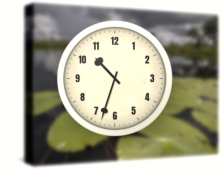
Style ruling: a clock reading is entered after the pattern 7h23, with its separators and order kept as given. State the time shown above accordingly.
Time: 10h33
